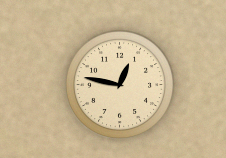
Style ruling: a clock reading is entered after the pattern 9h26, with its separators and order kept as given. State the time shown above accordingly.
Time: 12h47
